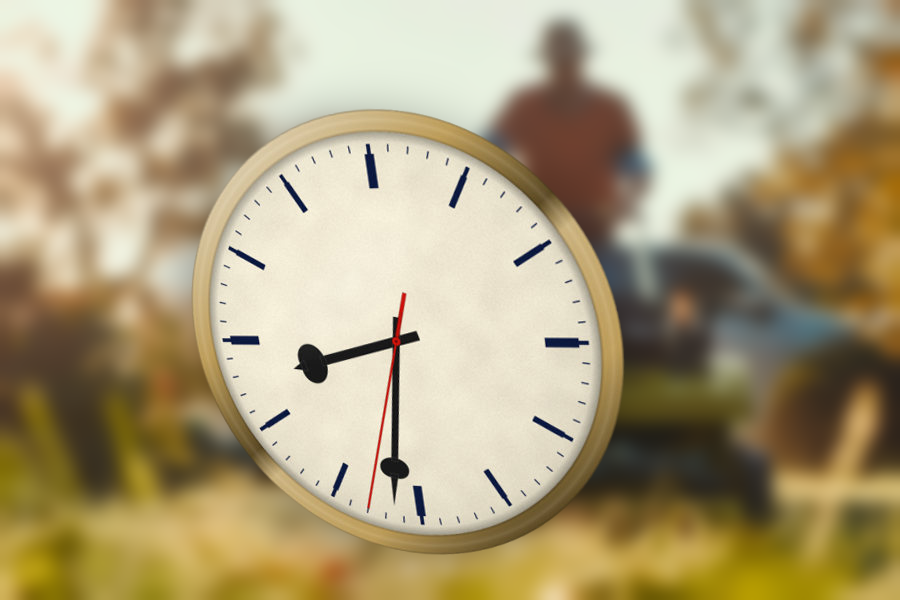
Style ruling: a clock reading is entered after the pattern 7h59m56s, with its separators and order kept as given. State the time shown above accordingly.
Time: 8h31m33s
